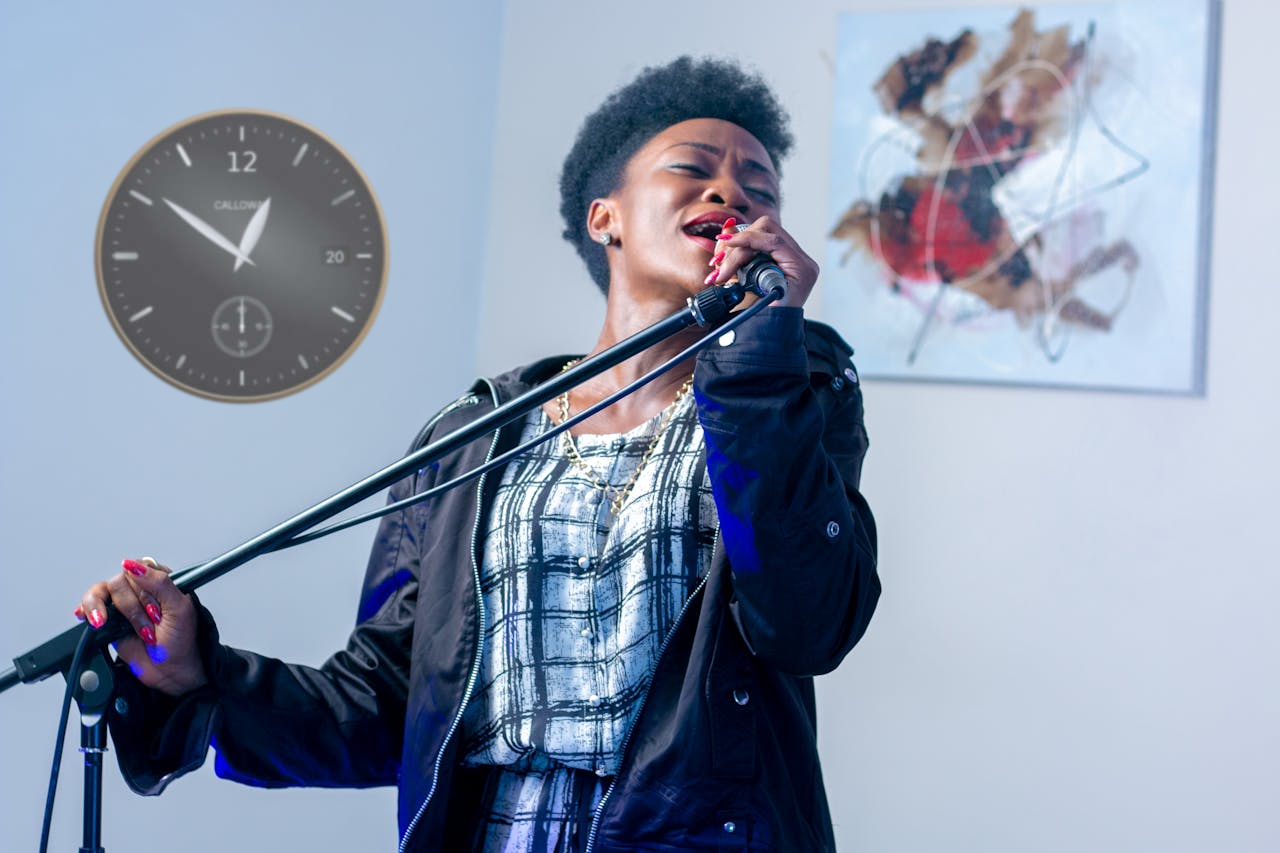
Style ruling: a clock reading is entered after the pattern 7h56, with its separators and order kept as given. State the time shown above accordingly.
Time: 12h51
